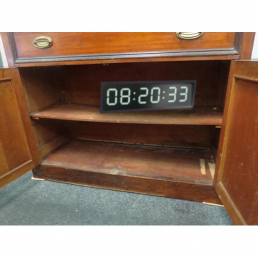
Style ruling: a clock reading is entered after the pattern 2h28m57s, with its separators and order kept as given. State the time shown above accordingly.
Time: 8h20m33s
